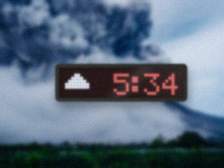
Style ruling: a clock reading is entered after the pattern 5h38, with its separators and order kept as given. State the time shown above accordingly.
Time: 5h34
